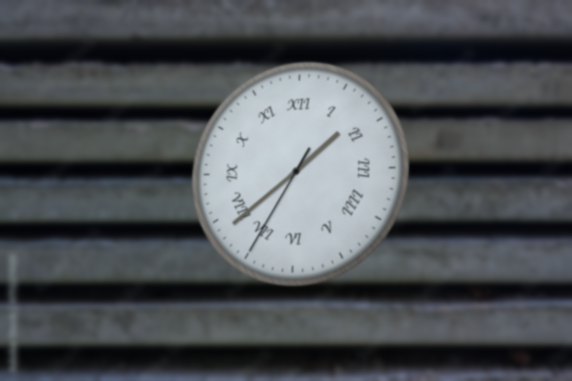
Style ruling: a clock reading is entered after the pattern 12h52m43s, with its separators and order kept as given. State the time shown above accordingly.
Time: 1h38m35s
